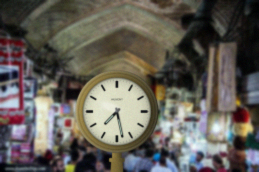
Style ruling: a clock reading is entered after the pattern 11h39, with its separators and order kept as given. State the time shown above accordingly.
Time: 7h28
